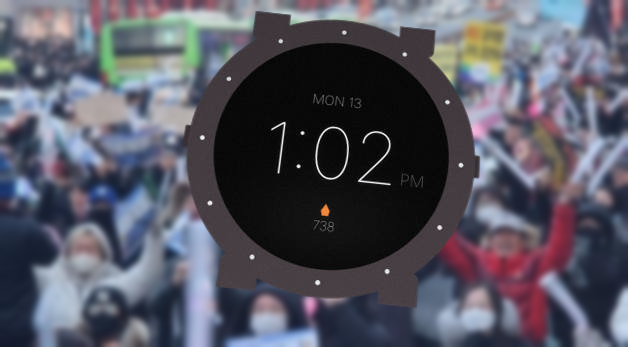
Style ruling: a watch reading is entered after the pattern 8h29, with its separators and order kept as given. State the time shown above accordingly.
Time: 1h02
